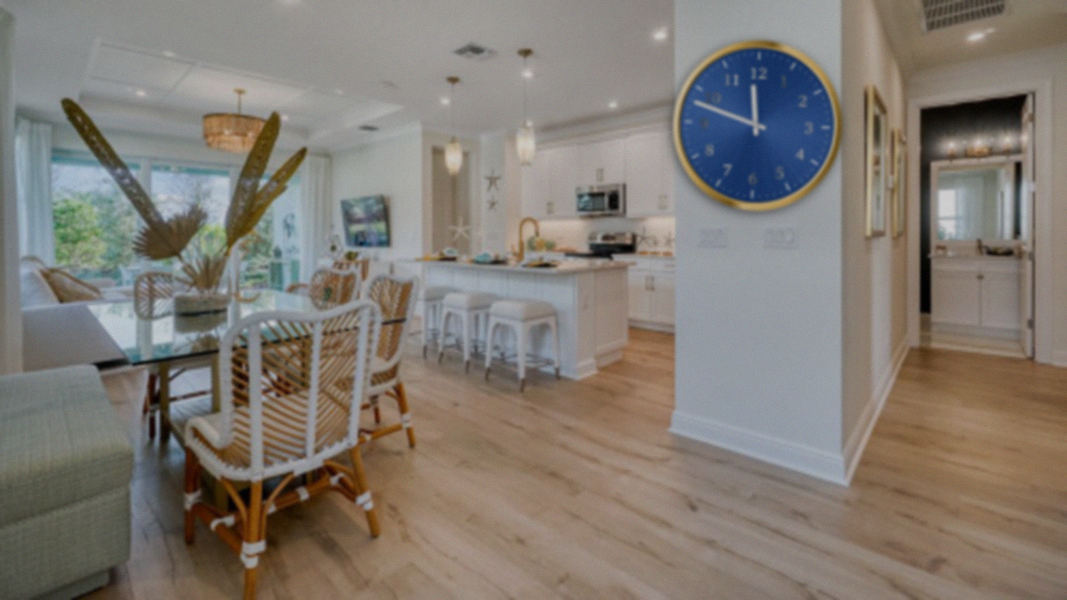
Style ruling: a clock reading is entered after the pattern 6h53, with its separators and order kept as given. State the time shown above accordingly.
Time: 11h48
